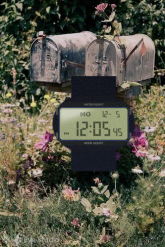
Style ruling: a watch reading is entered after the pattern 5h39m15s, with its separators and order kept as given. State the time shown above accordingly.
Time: 12h05m45s
